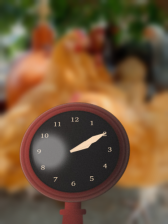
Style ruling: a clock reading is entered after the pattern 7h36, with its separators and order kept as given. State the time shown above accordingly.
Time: 2h10
